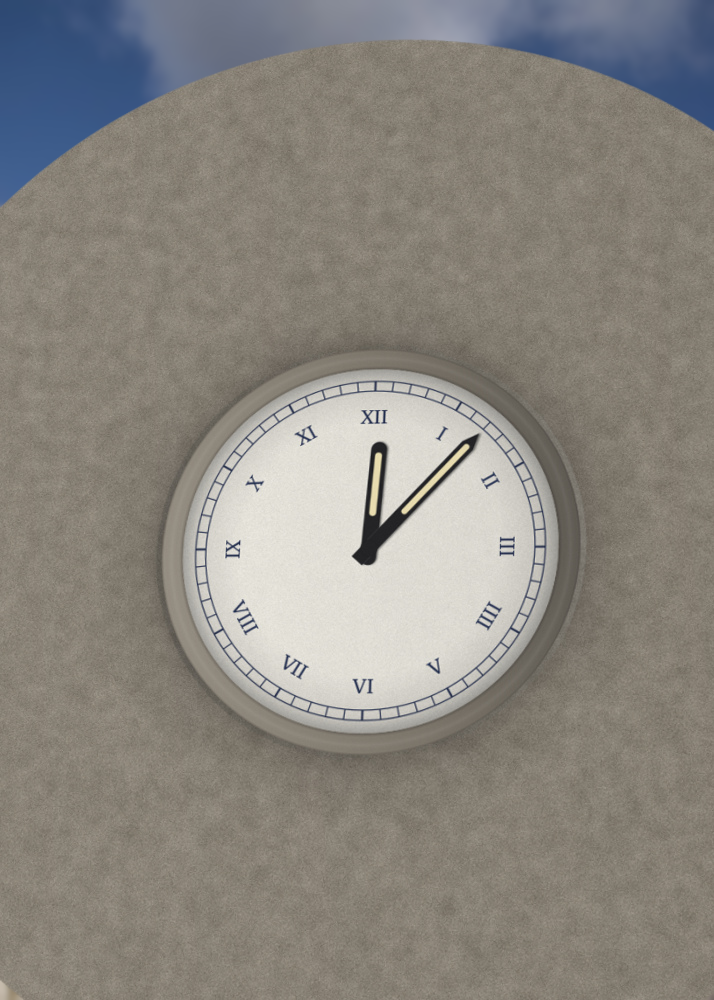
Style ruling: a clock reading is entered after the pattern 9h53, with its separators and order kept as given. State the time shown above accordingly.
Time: 12h07
